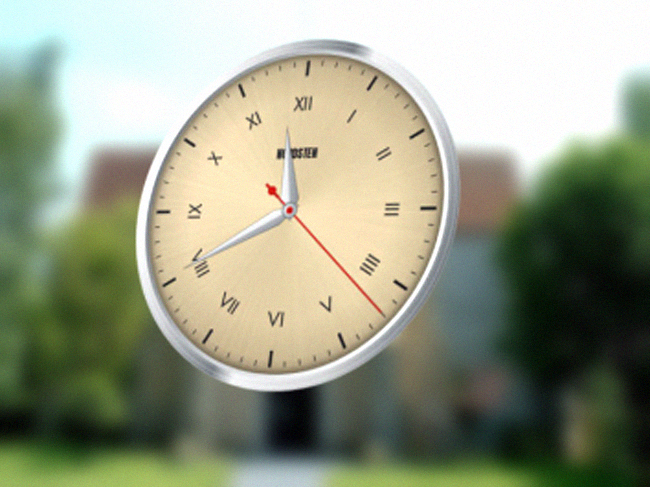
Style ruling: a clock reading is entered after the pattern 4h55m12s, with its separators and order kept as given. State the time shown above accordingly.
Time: 11h40m22s
